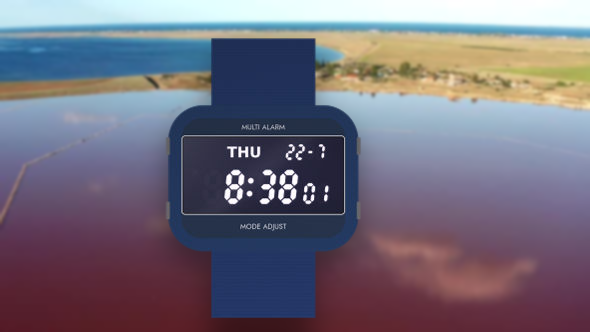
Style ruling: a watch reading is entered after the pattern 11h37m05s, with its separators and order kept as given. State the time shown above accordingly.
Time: 8h38m01s
